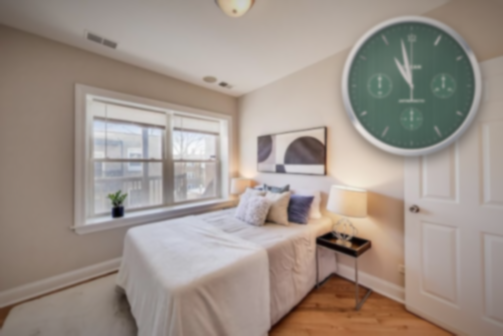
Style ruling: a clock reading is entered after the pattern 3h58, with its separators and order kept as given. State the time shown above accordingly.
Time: 10h58
